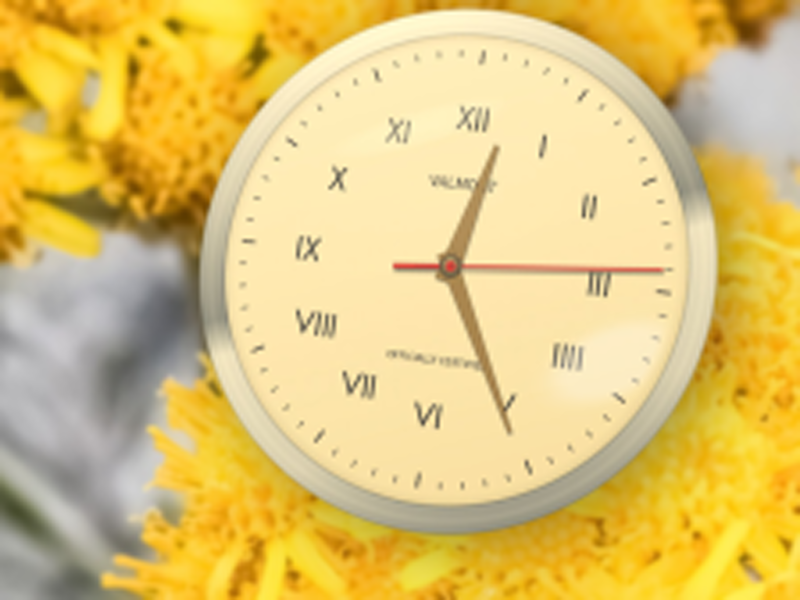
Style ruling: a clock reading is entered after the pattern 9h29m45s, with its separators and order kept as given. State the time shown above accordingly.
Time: 12h25m14s
